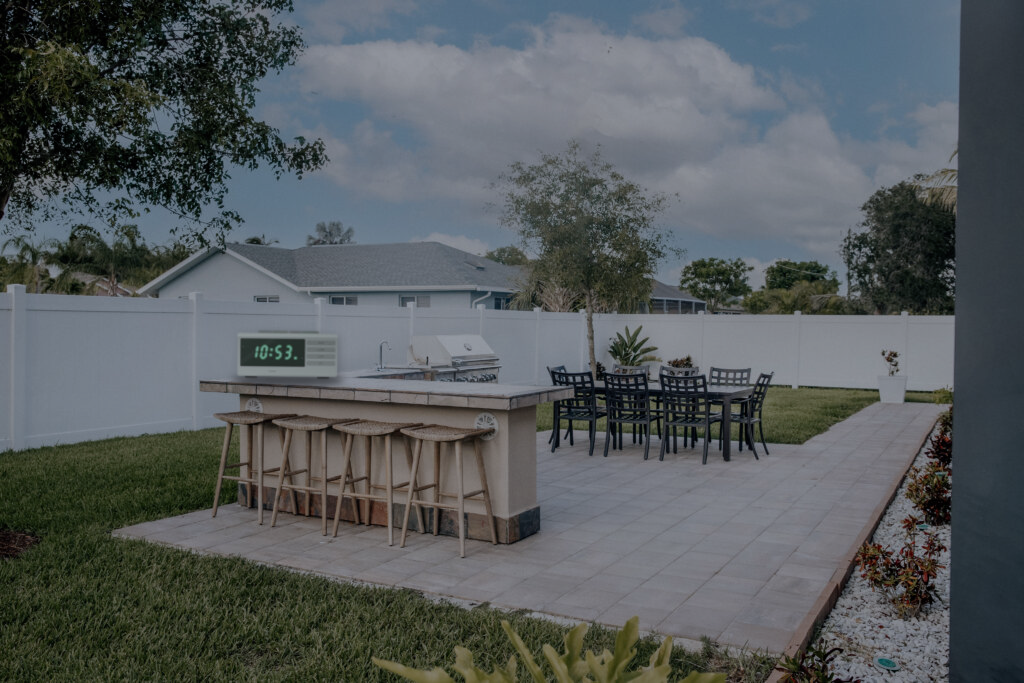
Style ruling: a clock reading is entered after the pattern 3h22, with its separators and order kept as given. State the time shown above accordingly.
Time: 10h53
